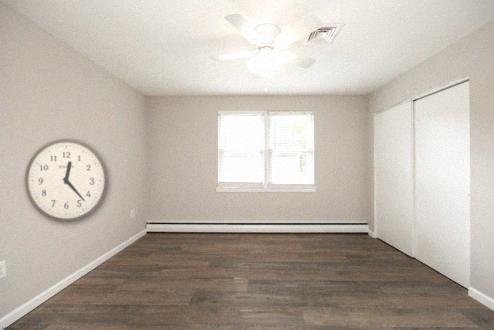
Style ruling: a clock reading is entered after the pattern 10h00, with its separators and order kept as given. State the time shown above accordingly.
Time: 12h23
